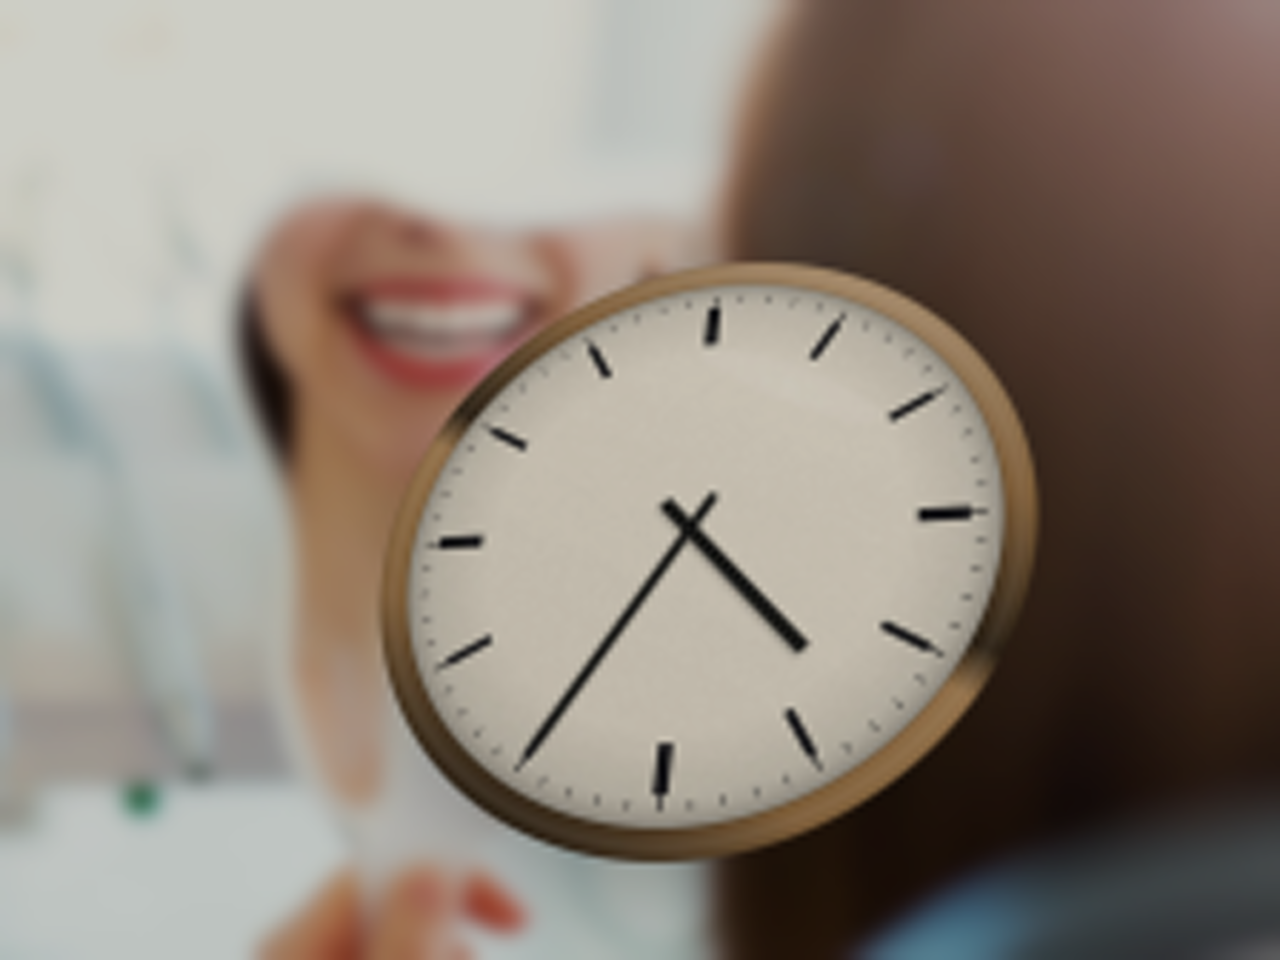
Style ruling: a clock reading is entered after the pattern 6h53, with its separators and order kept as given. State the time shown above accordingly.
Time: 4h35
